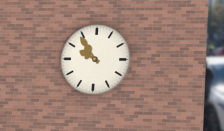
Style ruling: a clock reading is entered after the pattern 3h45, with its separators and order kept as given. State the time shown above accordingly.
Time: 9h54
